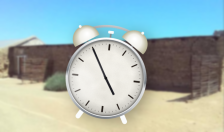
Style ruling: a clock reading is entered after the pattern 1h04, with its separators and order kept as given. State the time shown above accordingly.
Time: 4h55
